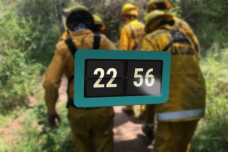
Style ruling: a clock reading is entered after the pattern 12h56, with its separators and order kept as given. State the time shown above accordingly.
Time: 22h56
